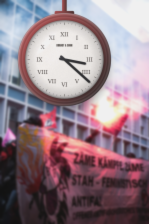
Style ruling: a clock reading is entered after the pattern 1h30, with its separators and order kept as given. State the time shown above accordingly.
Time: 3h22
